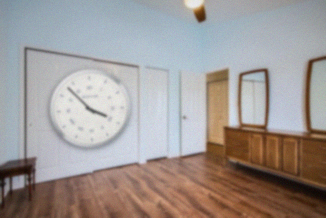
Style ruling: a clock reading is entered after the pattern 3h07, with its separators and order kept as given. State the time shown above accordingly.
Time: 3h53
